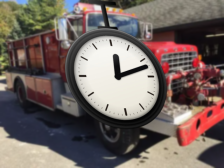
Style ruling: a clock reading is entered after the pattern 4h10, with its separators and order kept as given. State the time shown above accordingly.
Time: 12h12
